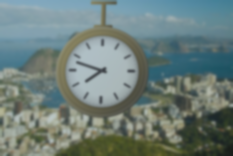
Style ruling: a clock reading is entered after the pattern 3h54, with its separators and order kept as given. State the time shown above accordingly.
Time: 7h48
